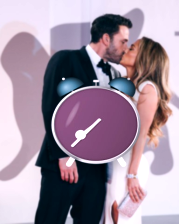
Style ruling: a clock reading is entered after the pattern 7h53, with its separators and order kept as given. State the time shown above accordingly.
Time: 7h37
